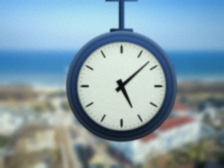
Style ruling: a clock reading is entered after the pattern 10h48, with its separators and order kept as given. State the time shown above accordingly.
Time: 5h08
